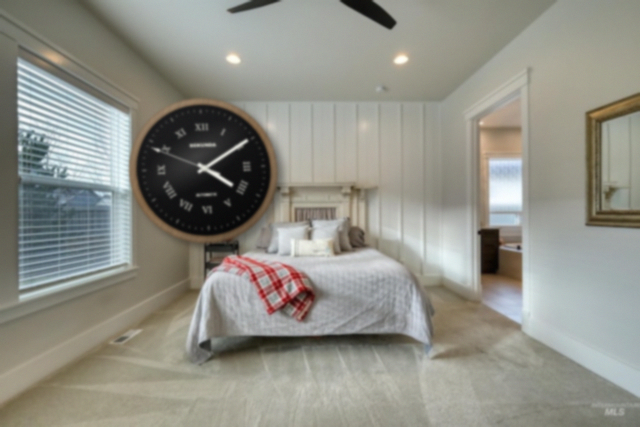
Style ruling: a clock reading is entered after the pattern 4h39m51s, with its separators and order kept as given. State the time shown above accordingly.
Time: 4h09m49s
